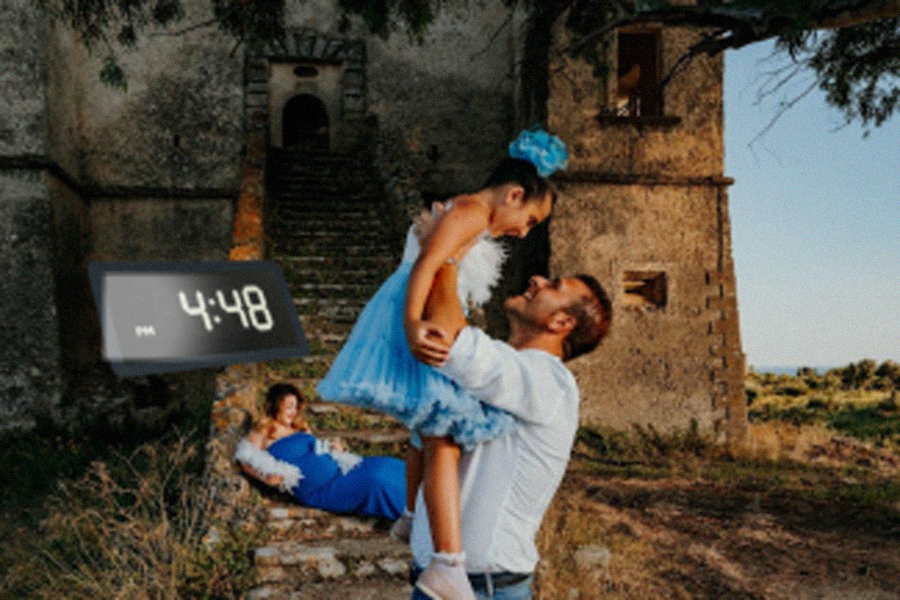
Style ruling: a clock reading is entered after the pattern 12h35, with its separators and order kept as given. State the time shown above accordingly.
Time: 4h48
